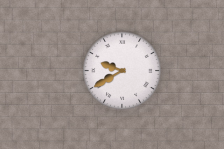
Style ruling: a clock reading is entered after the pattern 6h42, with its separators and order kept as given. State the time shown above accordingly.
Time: 9h40
